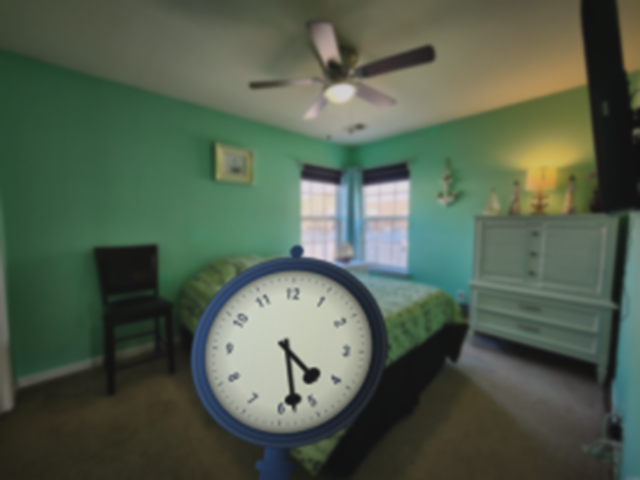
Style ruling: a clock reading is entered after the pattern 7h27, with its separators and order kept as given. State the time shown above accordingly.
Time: 4h28
